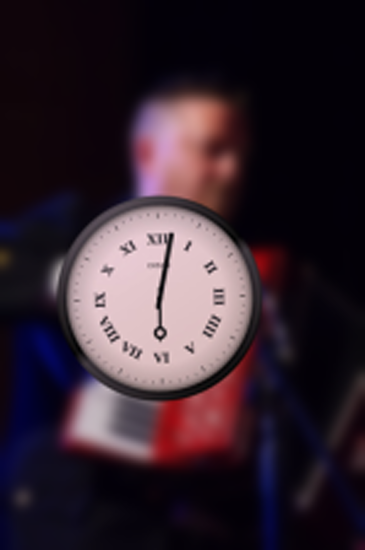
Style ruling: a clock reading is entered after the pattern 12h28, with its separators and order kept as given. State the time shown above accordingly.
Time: 6h02
